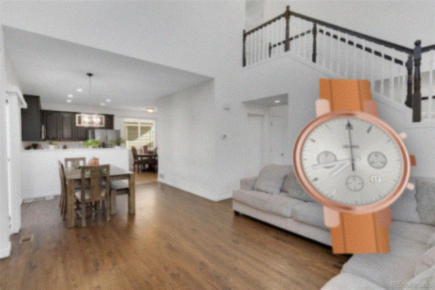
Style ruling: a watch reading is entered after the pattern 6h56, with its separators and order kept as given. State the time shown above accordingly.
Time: 7h43
